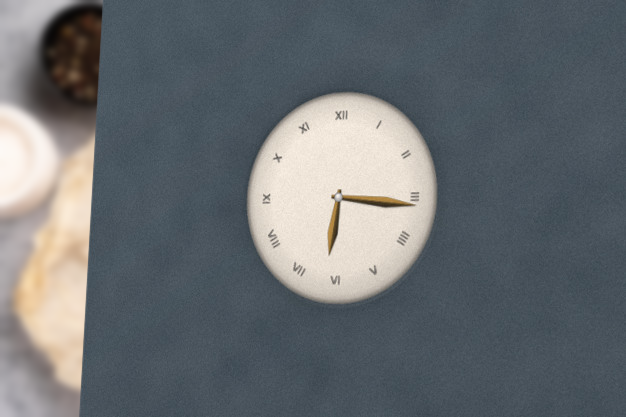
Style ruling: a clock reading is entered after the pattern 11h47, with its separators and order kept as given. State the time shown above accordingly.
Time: 6h16
